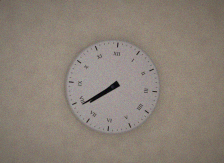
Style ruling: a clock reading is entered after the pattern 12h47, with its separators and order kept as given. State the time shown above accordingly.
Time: 7h39
